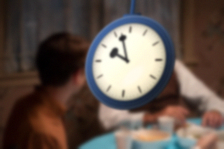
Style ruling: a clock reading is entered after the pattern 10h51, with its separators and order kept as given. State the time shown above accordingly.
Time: 9h57
